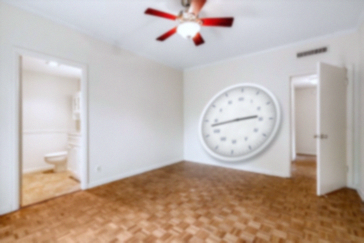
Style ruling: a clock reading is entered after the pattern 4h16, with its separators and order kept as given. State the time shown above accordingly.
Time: 2h43
